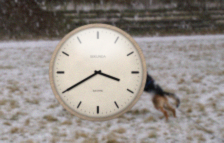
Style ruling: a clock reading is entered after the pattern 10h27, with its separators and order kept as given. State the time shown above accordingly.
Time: 3h40
